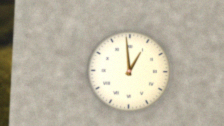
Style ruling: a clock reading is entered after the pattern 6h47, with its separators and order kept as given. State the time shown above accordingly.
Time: 12h59
